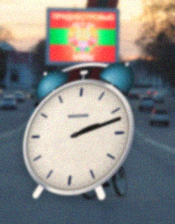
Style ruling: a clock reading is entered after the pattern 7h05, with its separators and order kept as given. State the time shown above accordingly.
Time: 2h12
